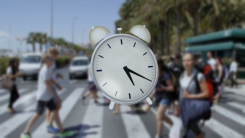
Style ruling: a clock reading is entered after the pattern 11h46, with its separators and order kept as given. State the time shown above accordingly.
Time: 5h20
